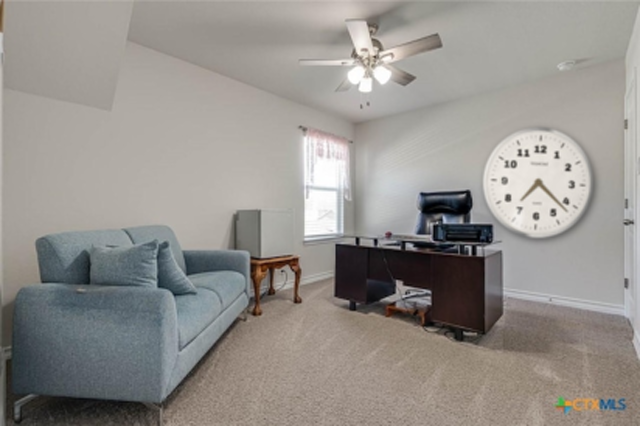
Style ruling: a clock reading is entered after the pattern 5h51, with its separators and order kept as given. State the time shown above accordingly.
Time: 7h22
